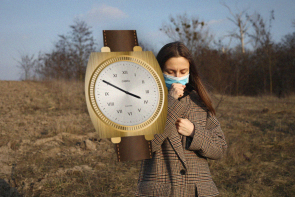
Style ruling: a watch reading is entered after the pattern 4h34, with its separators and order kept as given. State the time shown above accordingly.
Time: 3h50
